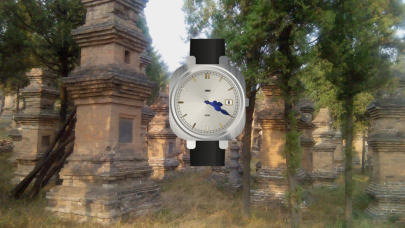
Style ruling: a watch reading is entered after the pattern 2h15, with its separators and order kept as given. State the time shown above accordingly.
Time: 3h20
